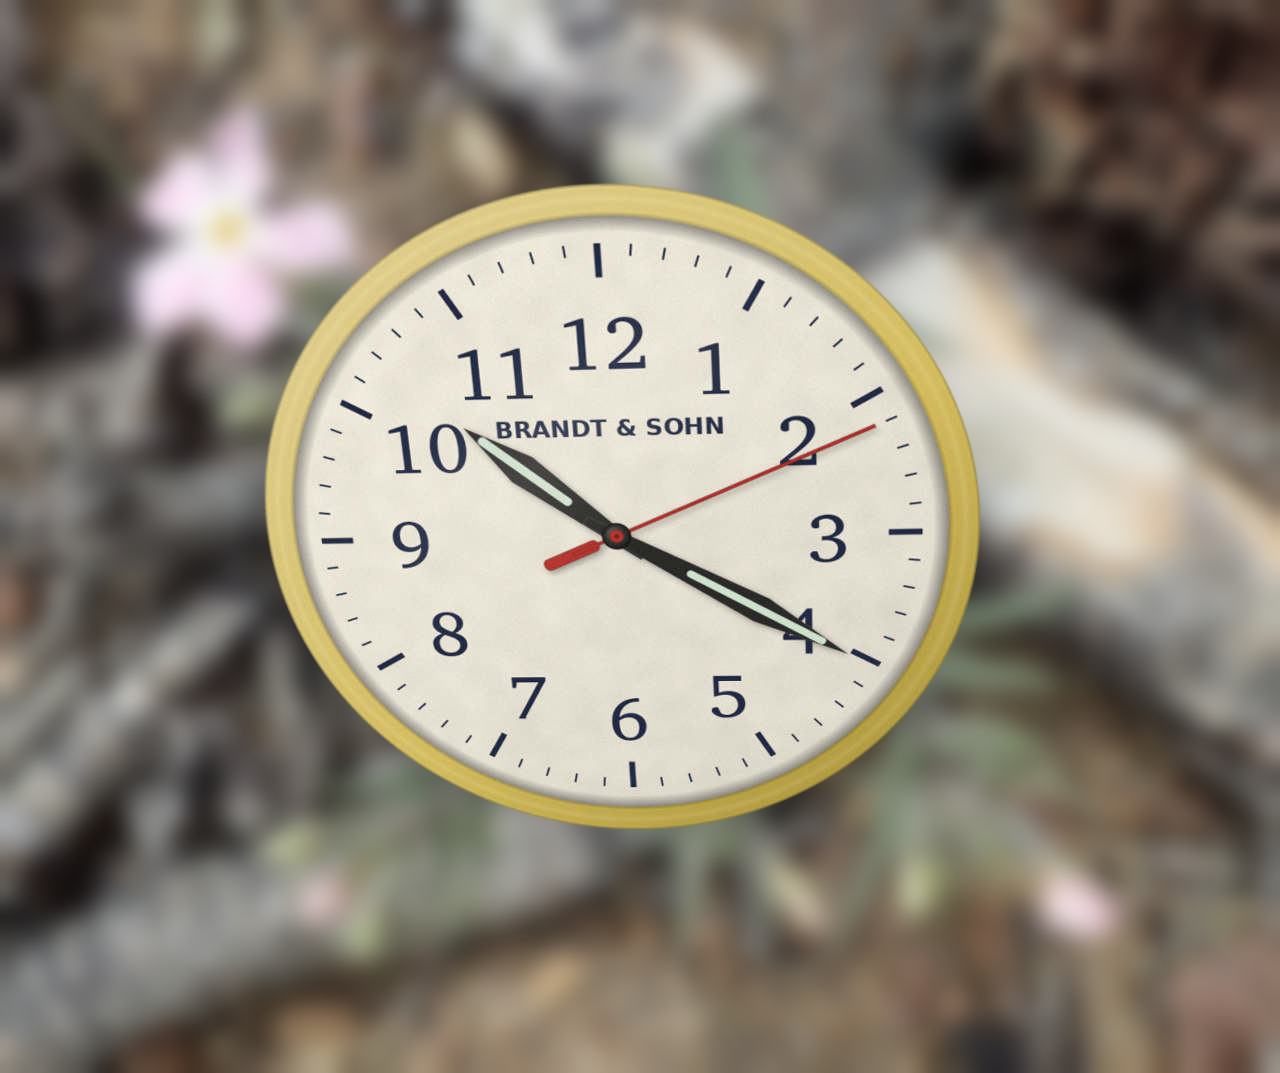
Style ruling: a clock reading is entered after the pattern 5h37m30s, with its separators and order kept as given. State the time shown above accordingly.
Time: 10h20m11s
